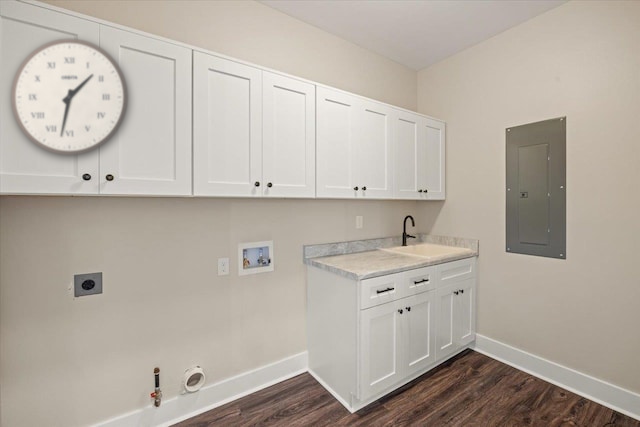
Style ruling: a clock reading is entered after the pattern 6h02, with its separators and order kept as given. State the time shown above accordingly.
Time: 1h32
